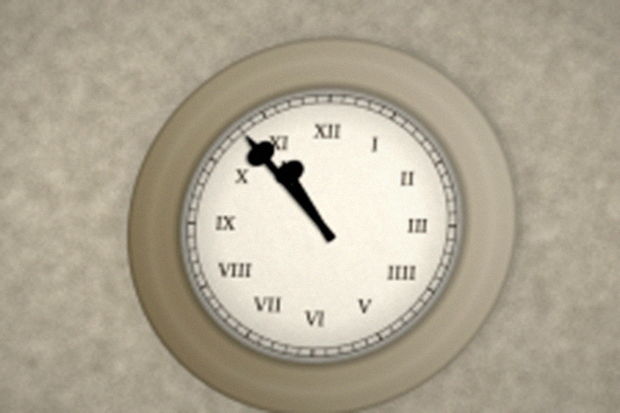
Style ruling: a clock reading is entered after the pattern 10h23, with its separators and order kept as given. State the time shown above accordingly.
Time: 10h53
